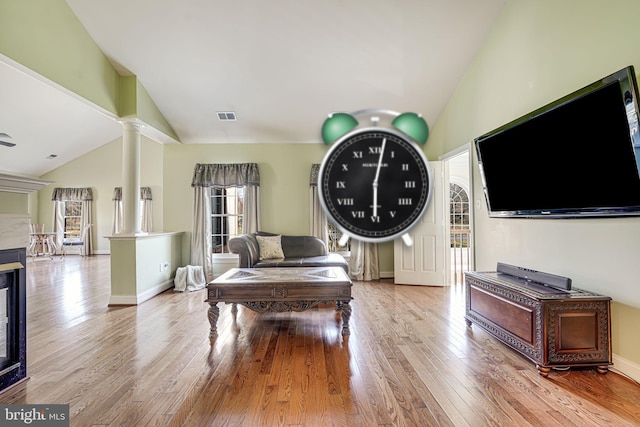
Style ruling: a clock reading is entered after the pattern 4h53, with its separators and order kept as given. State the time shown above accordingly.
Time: 6h02
